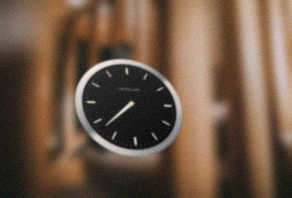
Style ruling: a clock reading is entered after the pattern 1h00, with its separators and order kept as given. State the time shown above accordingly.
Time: 7h38
